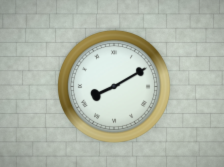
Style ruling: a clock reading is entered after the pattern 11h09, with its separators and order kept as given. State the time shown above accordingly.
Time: 8h10
